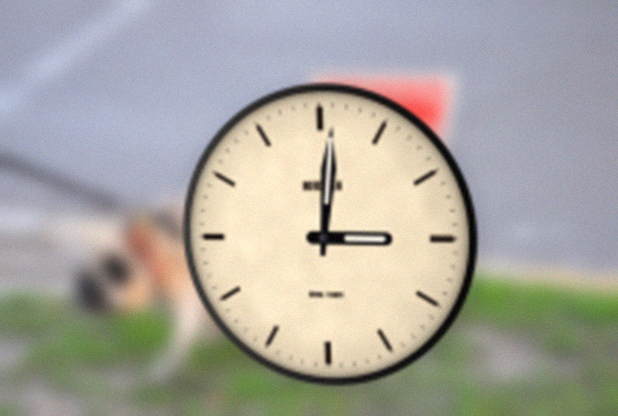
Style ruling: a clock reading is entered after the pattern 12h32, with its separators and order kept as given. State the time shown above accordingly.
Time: 3h01
